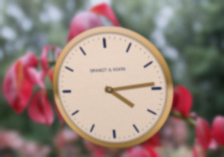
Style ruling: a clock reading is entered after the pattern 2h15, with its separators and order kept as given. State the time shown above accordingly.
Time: 4h14
